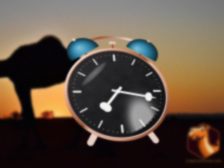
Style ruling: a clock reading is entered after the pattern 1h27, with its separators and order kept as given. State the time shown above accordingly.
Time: 7h17
